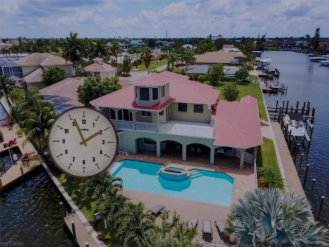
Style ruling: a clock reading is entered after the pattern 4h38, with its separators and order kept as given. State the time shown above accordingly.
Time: 1h56
